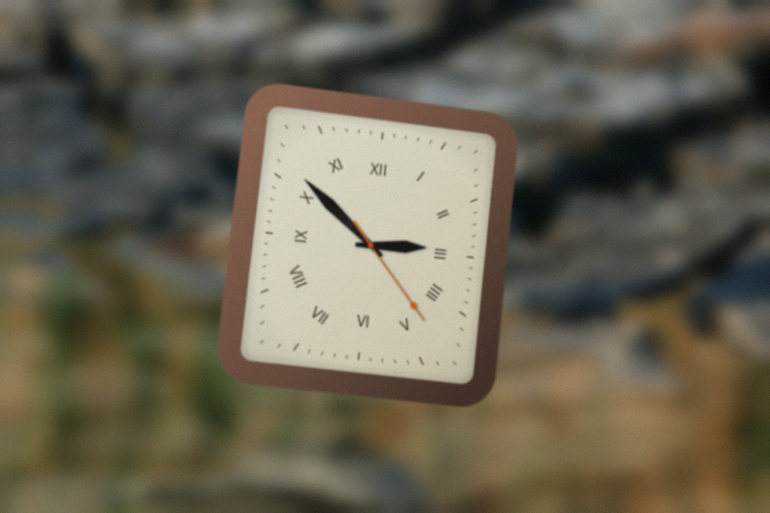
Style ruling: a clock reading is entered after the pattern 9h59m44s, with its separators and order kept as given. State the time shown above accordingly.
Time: 2h51m23s
